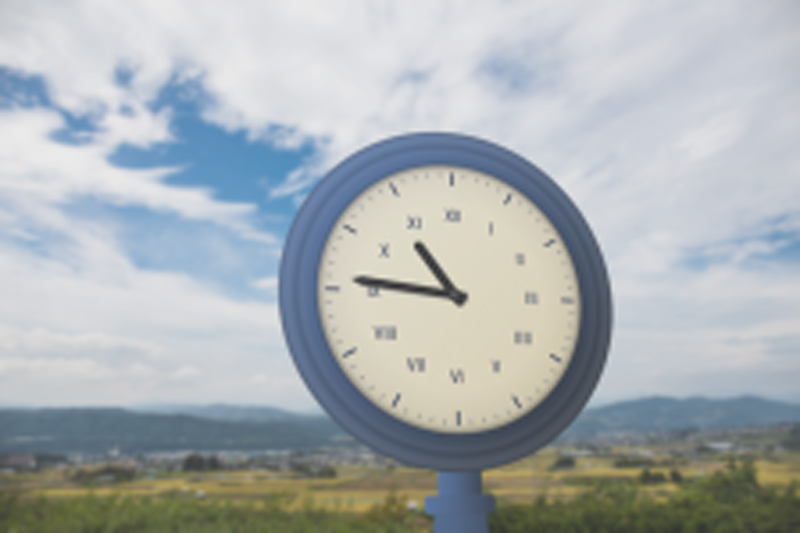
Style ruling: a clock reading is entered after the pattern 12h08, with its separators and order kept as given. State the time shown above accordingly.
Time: 10h46
